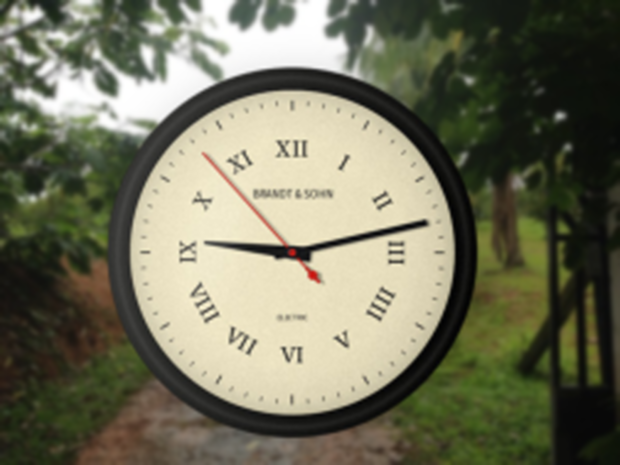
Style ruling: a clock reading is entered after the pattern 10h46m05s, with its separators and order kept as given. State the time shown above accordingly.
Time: 9h12m53s
